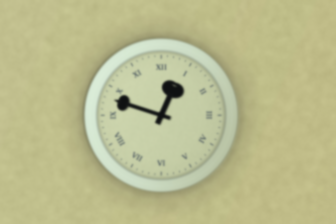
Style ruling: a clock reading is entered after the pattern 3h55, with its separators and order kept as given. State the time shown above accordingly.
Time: 12h48
